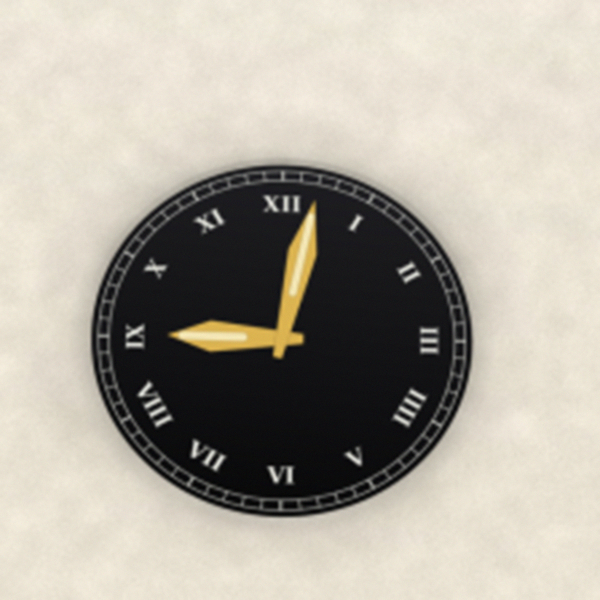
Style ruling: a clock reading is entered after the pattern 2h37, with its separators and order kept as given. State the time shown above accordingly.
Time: 9h02
